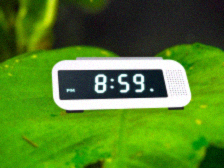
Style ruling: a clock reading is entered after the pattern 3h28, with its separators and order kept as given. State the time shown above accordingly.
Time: 8h59
